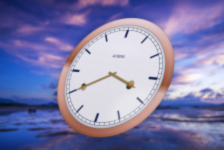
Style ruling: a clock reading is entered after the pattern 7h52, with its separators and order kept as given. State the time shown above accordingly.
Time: 3h40
